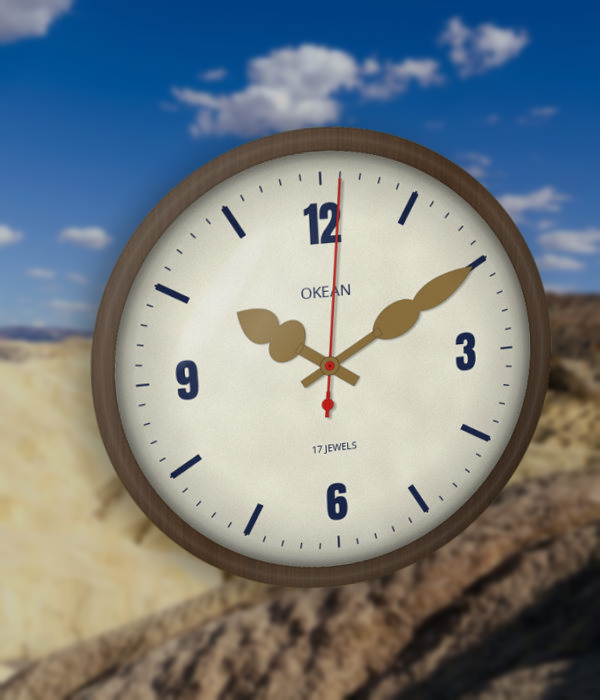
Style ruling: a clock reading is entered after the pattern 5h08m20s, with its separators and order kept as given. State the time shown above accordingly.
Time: 10h10m01s
